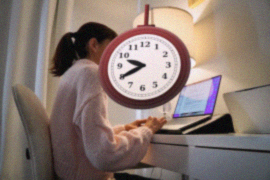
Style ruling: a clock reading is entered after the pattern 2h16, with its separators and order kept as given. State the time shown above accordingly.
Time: 9h40
